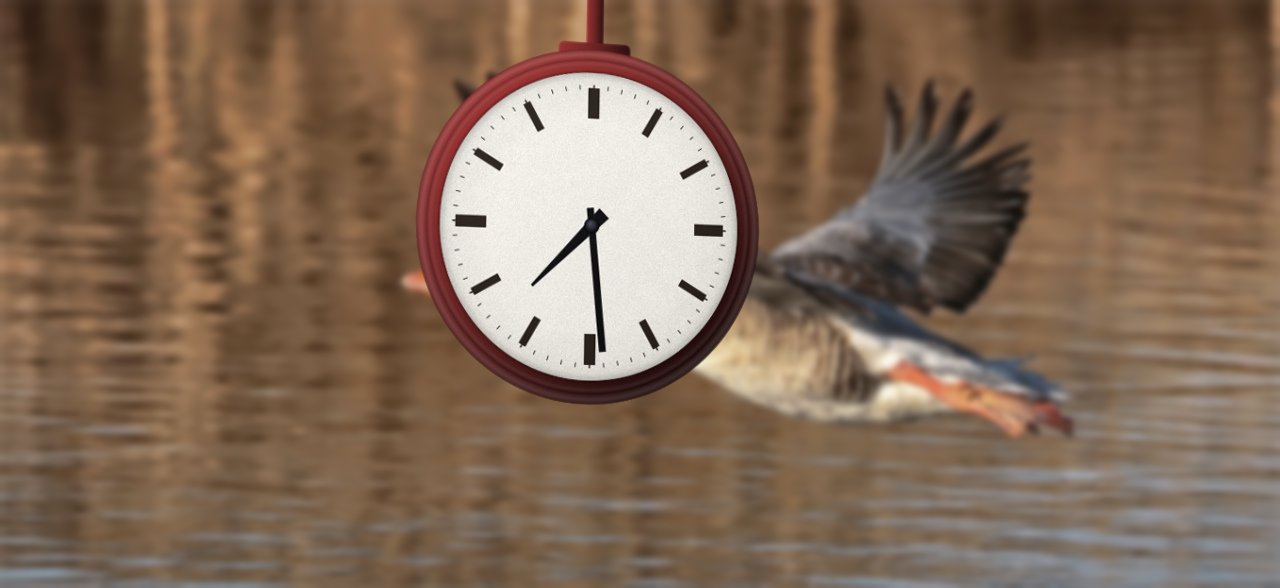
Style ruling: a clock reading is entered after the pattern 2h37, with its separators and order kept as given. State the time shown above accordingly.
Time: 7h29
